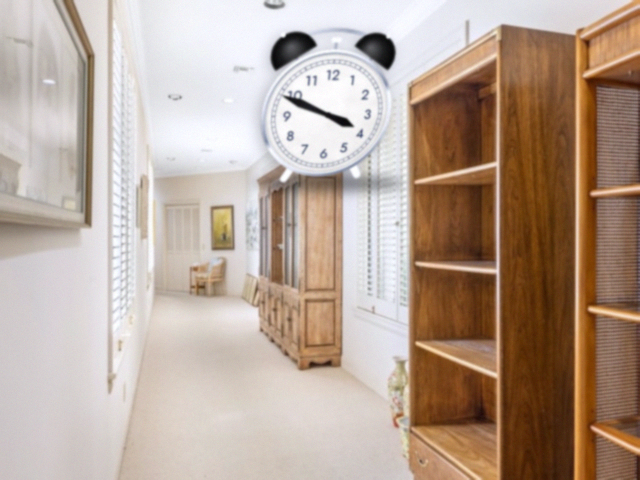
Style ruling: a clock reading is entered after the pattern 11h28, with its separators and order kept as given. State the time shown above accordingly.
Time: 3h49
